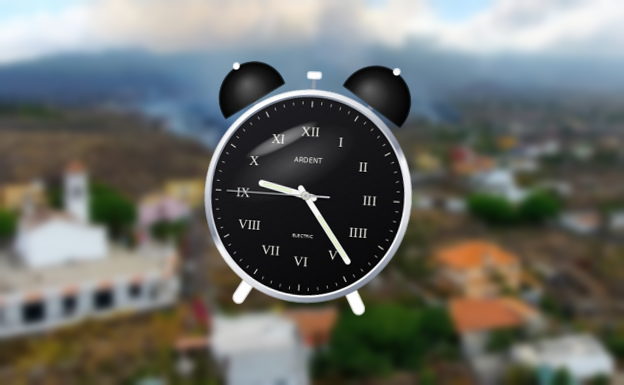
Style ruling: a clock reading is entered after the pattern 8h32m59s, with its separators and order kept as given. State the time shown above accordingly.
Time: 9h23m45s
